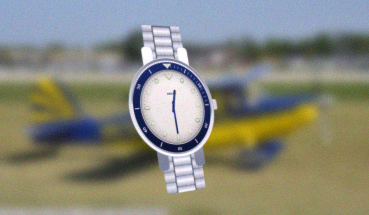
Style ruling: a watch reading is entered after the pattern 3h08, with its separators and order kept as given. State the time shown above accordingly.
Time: 12h30
